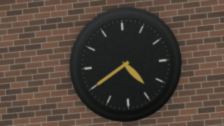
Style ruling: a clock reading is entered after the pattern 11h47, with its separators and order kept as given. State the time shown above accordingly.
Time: 4h40
